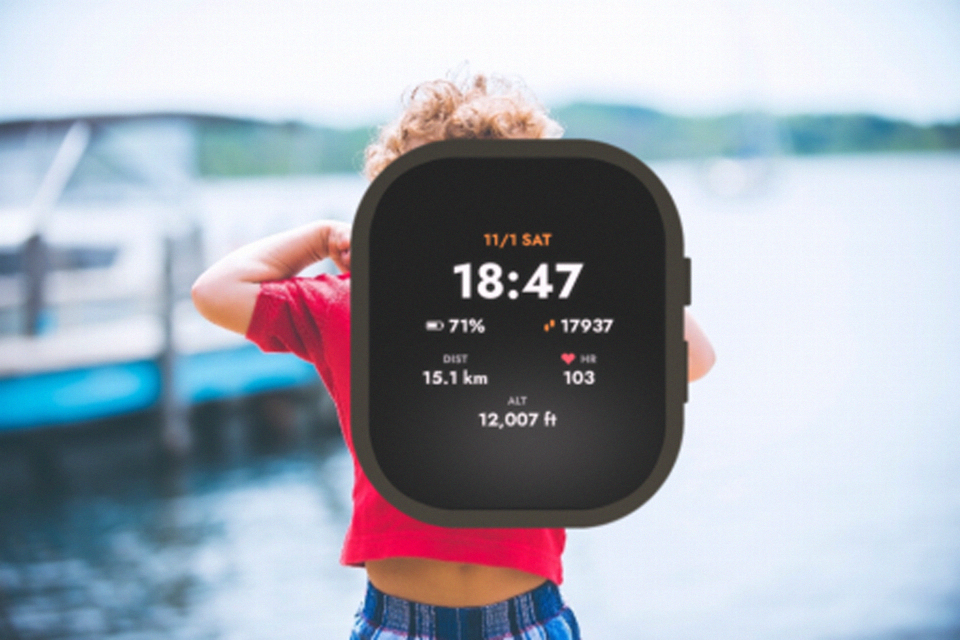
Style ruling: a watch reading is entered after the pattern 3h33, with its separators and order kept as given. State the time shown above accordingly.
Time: 18h47
